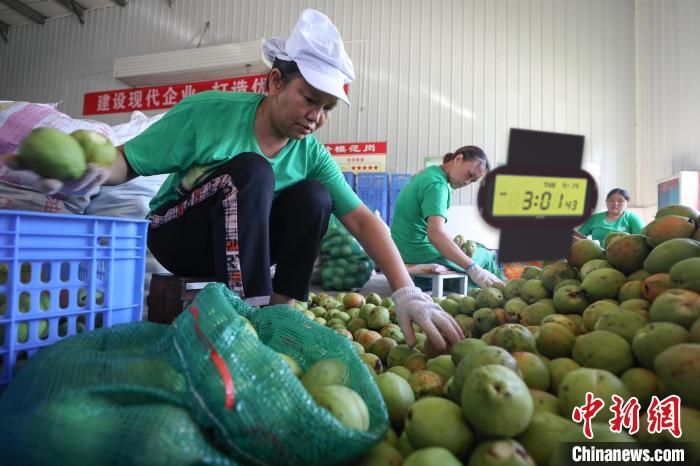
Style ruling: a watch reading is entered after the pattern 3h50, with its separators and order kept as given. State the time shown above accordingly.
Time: 3h01
